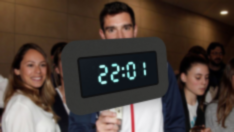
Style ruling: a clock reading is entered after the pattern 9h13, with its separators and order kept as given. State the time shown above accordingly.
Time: 22h01
